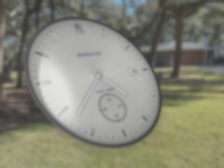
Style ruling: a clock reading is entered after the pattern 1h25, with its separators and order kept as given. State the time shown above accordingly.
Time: 4h38
